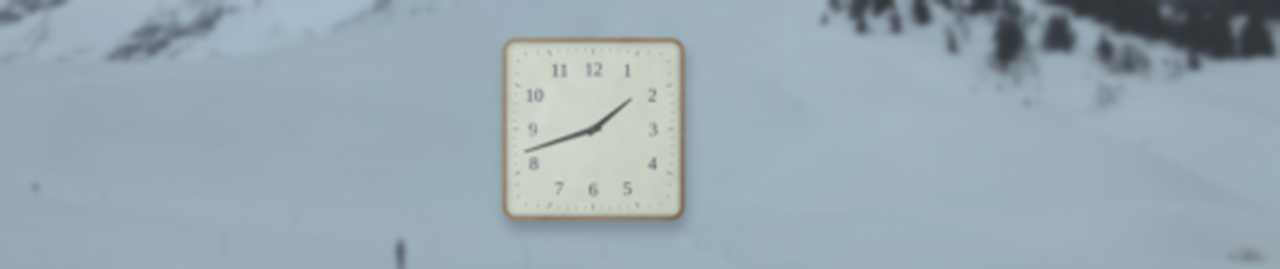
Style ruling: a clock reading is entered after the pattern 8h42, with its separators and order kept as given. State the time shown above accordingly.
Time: 1h42
